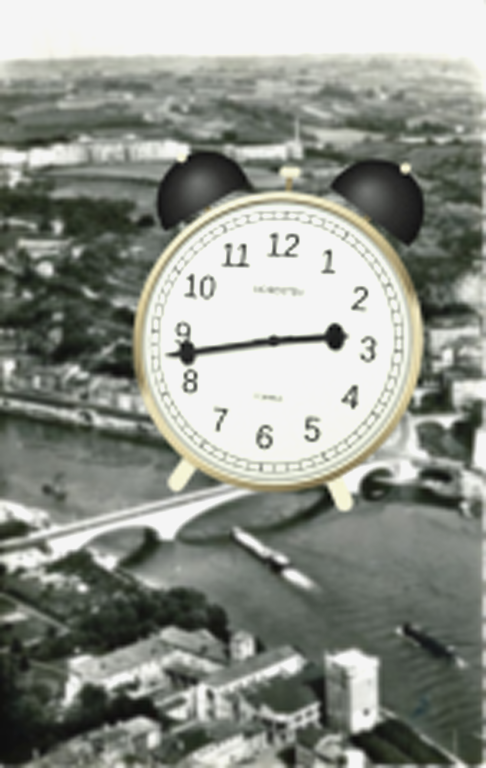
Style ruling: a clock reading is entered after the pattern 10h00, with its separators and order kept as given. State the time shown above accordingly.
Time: 2h43
